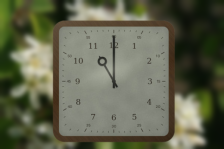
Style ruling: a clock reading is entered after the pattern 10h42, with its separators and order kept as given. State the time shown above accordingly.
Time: 11h00
